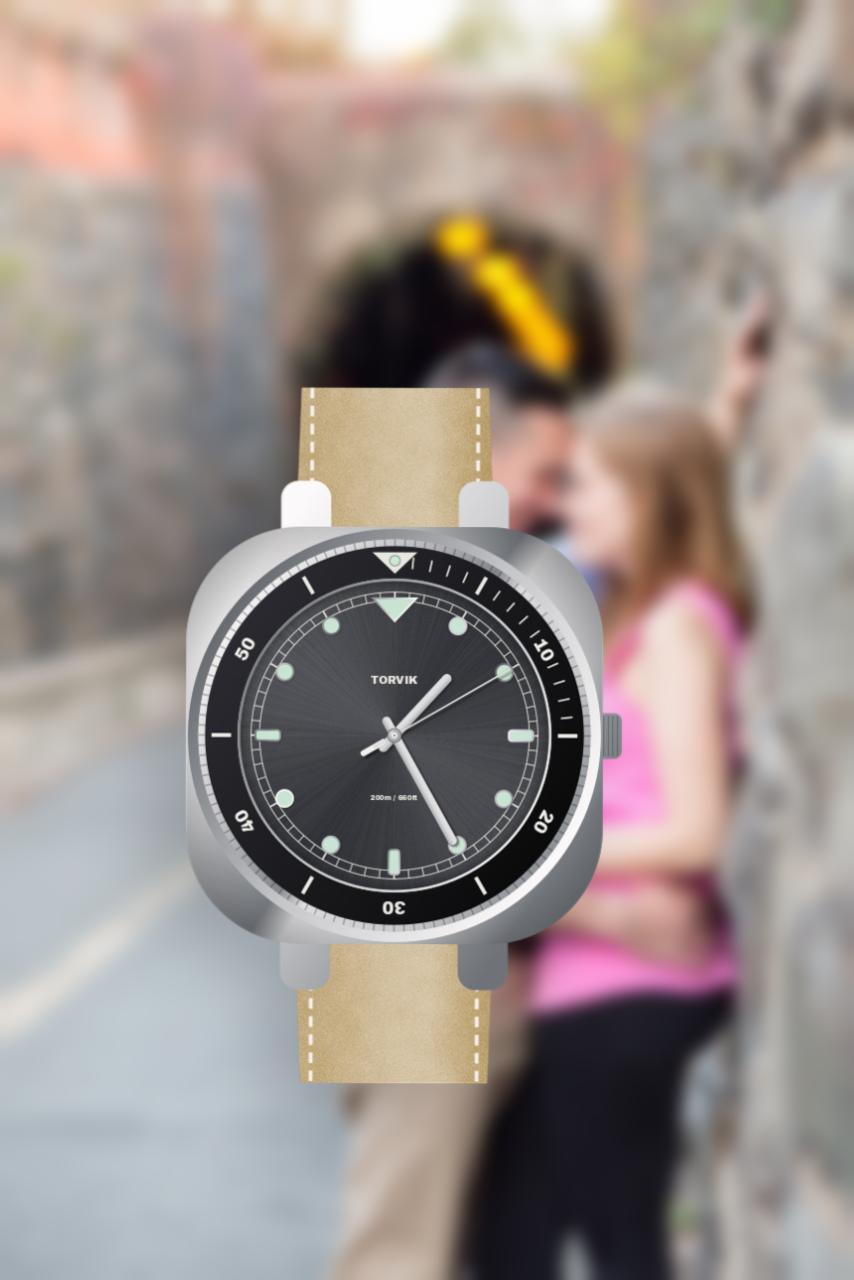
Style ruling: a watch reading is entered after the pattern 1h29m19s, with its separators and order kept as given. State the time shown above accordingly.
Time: 1h25m10s
